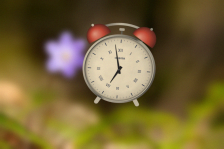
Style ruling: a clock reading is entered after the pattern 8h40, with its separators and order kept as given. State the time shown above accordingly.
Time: 6h58
